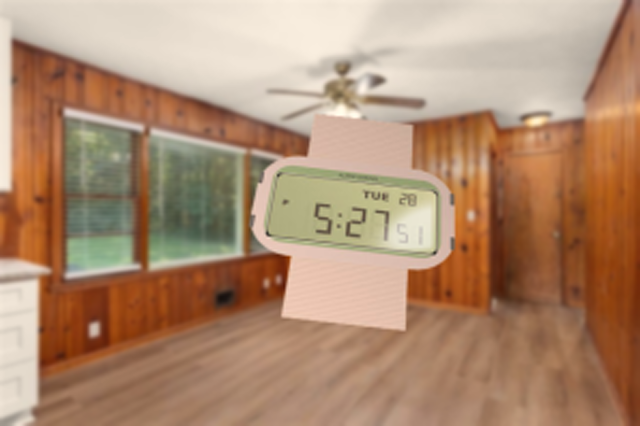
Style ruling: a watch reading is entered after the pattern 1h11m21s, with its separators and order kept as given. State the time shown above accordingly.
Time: 5h27m51s
